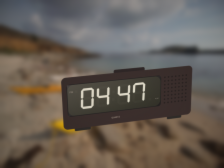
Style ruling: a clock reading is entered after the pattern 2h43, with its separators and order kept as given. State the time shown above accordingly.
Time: 4h47
